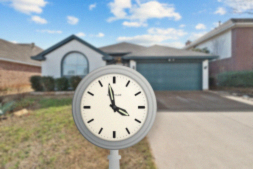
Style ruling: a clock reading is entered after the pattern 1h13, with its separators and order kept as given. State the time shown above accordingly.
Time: 3h58
